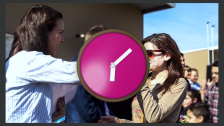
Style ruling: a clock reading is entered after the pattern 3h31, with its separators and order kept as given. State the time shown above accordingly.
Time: 6h08
